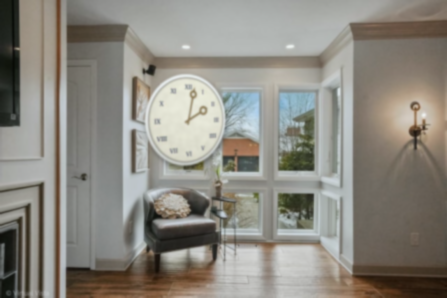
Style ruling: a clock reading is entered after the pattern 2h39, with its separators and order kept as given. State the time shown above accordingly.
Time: 2h02
